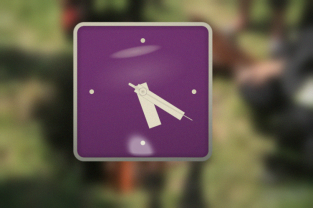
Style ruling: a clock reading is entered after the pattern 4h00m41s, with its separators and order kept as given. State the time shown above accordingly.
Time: 5h20m20s
